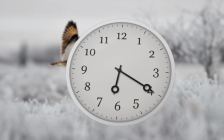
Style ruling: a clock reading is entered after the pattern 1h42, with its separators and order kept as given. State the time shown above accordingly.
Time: 6h20
